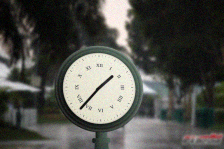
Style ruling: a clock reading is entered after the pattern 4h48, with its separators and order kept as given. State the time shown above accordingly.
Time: 1h37
